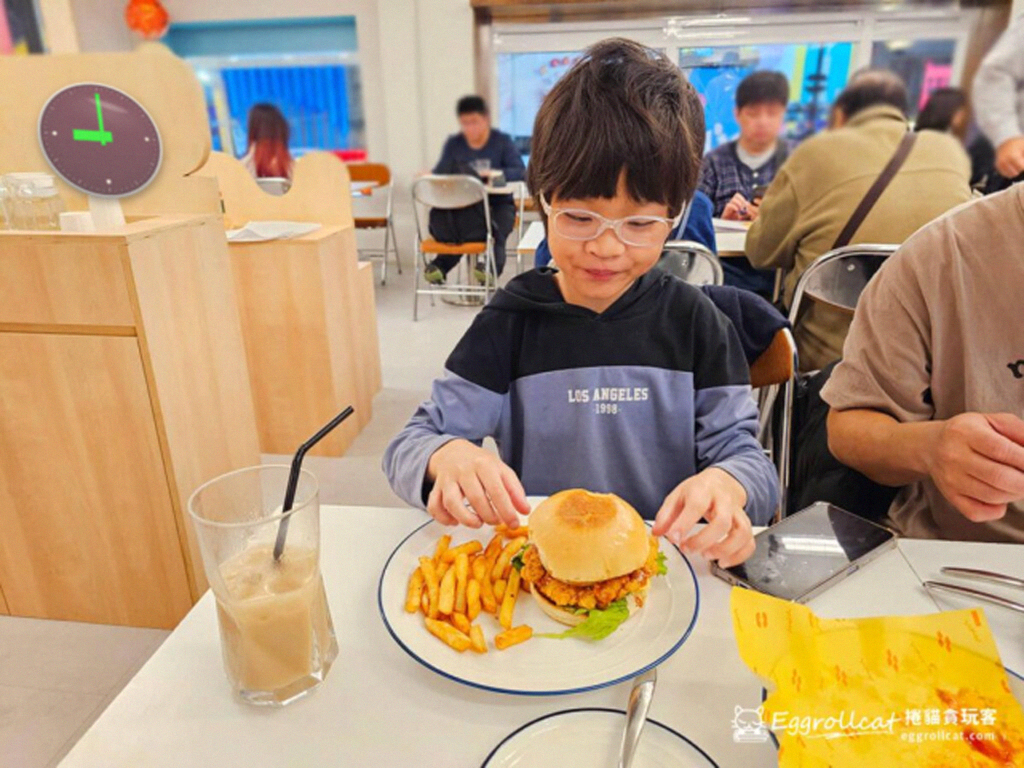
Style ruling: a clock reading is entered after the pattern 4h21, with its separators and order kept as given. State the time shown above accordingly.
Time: 9h00
